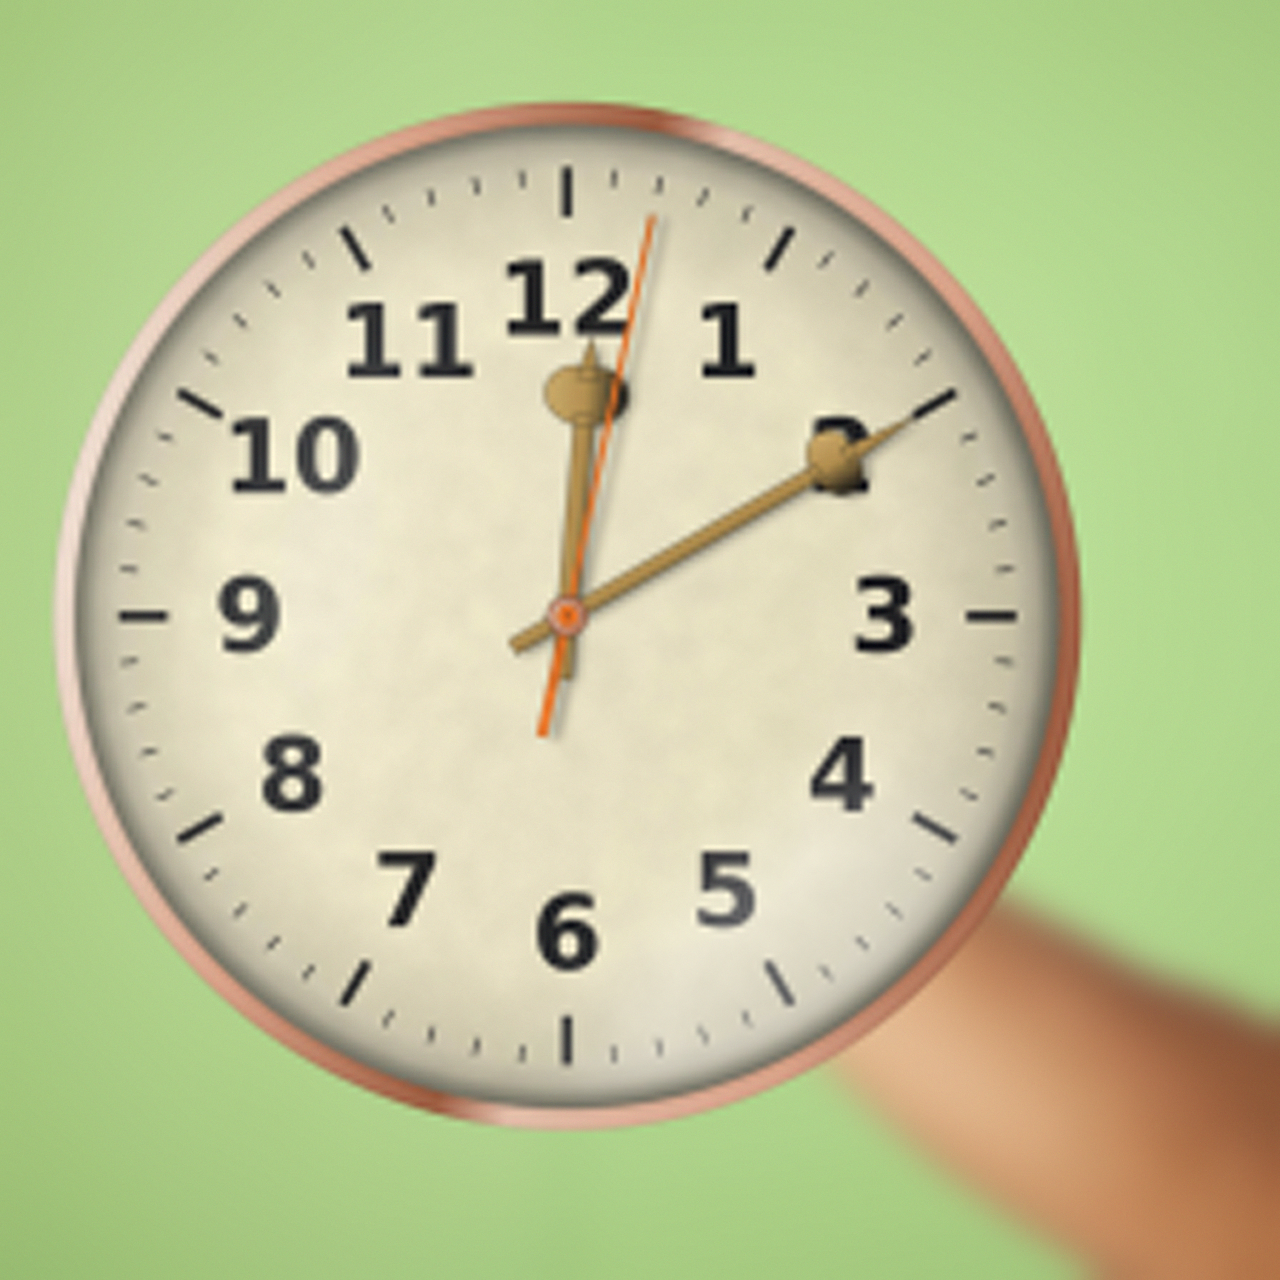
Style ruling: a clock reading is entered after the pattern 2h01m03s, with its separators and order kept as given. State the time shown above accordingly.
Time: 12h10m02s
